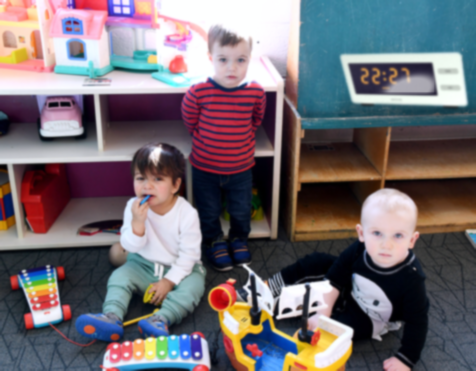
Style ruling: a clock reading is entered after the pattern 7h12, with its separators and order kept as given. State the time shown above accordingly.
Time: 22h27
